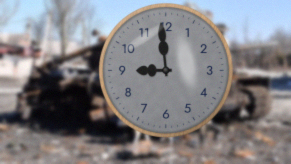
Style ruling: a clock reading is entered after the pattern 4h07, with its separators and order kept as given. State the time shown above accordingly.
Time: 8h59
